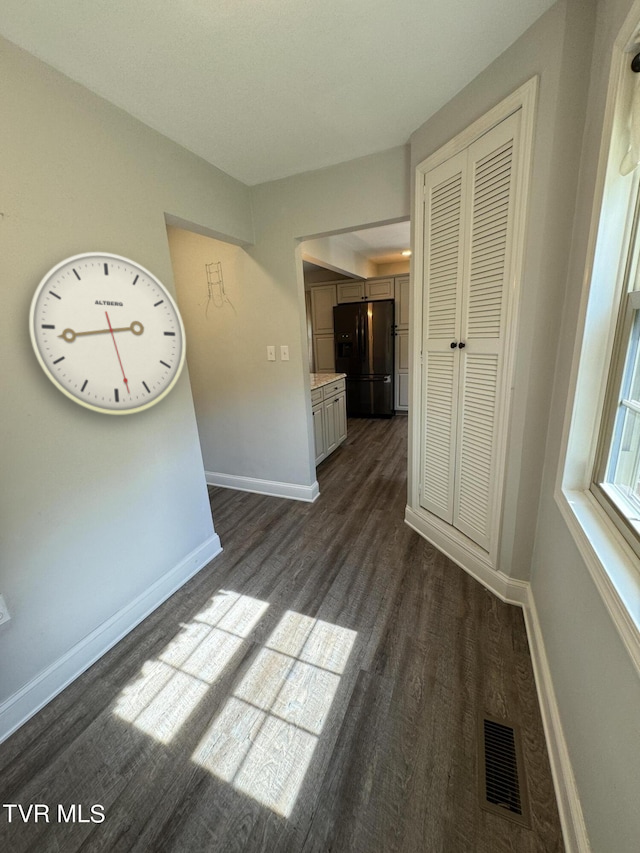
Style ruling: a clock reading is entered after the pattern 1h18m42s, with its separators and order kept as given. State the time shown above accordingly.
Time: 2h43m28s
